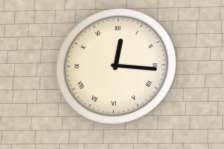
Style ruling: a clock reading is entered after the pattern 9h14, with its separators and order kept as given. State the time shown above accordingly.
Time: 12h16
